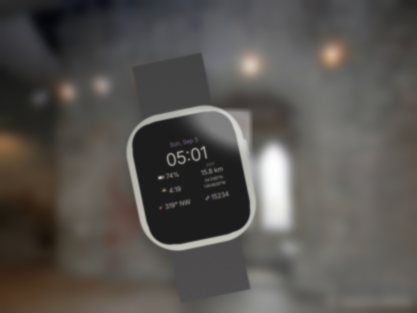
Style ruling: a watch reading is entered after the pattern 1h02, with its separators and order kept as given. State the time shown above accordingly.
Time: 5h01
